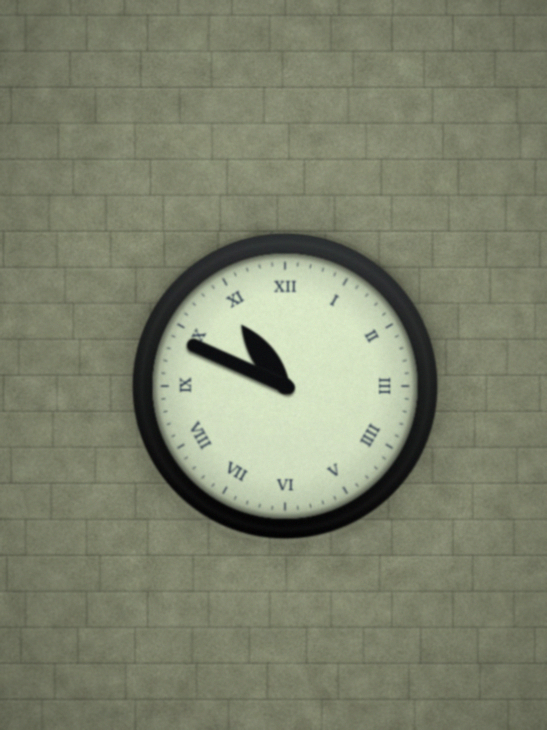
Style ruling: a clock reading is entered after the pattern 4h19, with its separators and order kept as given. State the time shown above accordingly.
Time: 10h49
